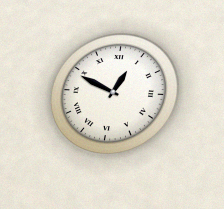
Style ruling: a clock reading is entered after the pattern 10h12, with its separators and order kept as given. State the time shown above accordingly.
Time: 12h49
